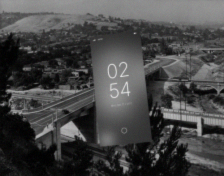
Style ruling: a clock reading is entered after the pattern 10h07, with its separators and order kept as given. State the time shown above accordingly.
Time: 2h54
